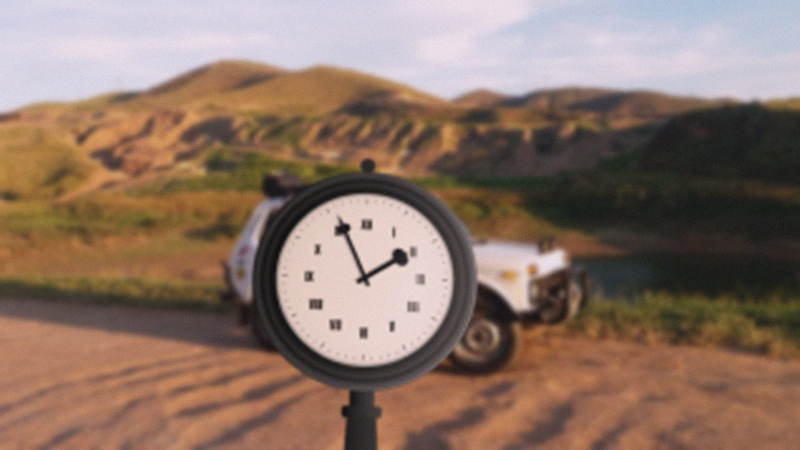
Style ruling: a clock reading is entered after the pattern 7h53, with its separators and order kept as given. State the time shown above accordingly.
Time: 1h56
